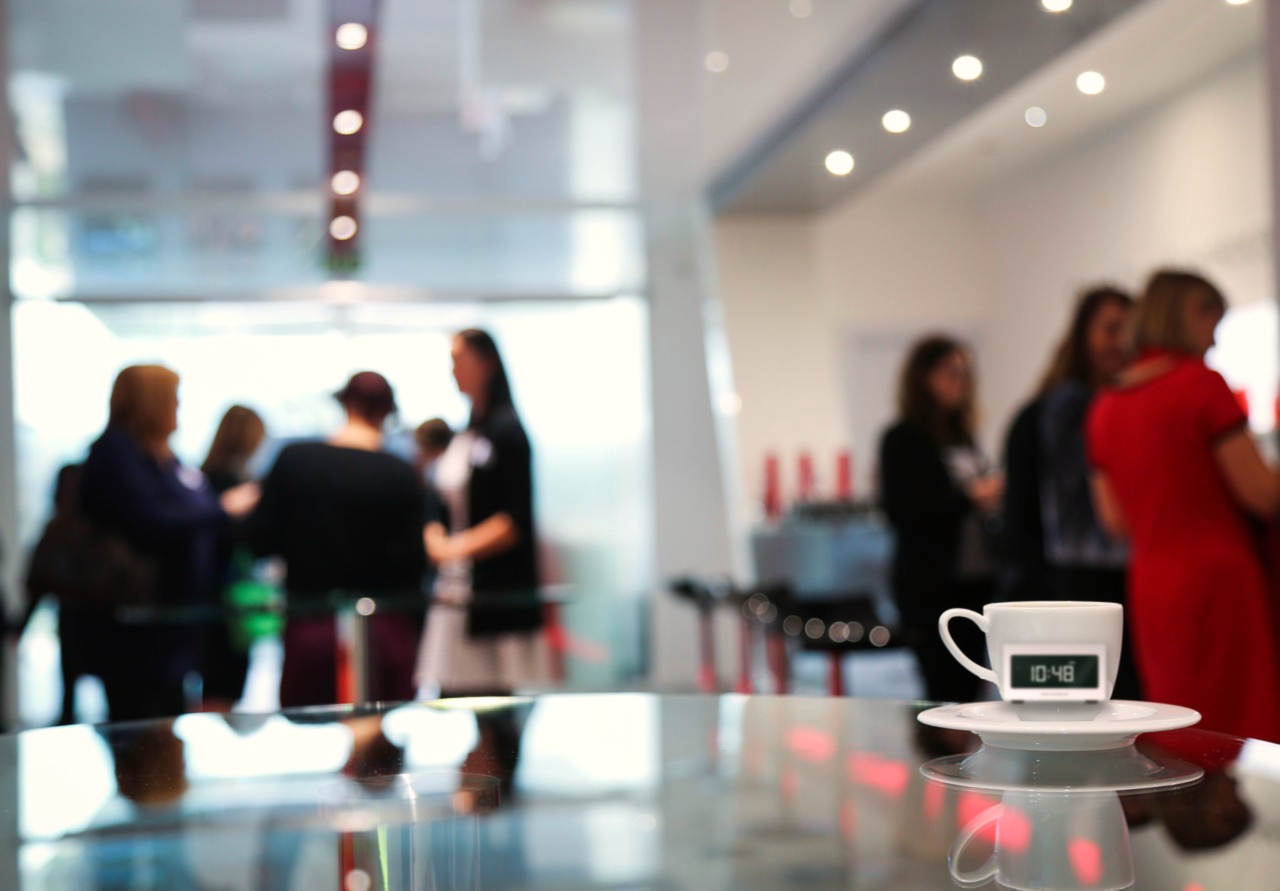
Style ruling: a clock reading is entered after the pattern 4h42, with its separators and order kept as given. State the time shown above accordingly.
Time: 10h48
